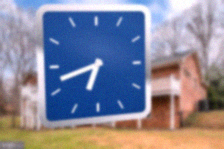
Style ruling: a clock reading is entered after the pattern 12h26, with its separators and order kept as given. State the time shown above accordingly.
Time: 6h42
